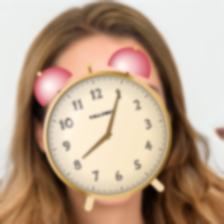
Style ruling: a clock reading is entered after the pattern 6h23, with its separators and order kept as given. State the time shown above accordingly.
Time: 8h05
